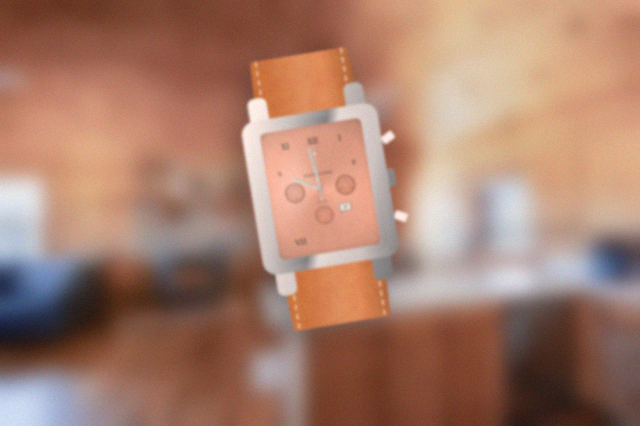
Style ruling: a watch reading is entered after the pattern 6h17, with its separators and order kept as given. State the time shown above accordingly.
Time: 9h59
